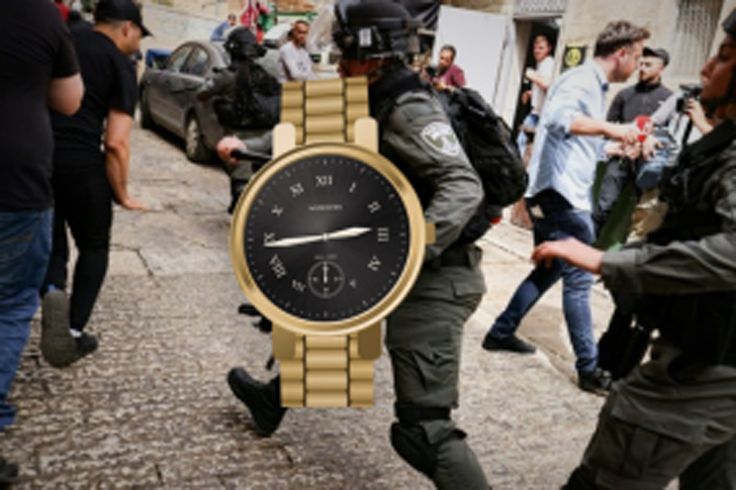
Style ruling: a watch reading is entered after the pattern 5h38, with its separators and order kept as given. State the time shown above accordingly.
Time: 2h44
